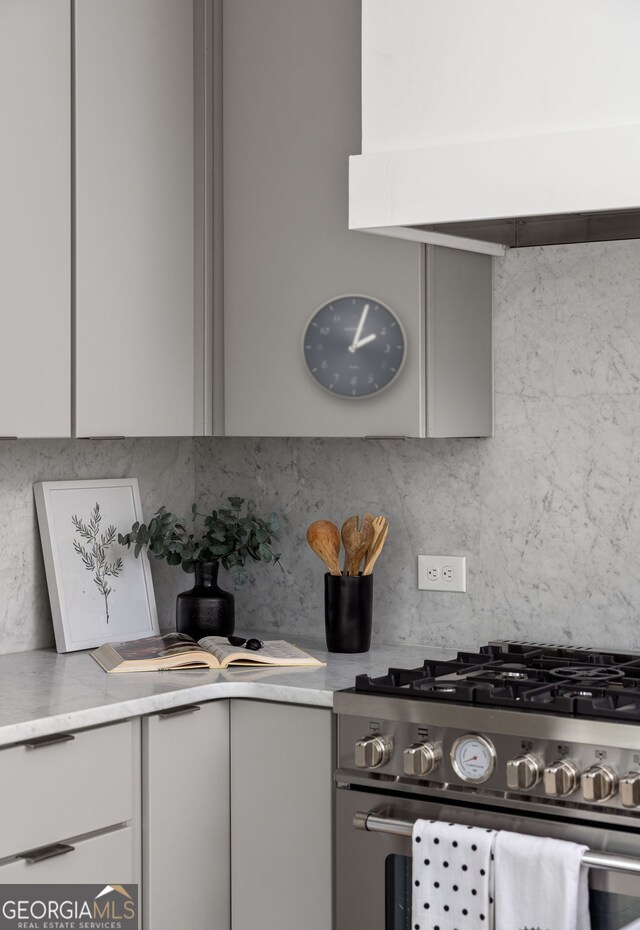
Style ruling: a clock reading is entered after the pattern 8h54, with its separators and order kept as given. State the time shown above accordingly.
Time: 2h03
